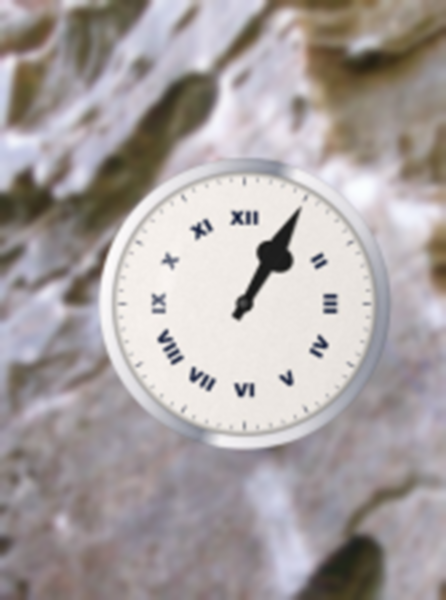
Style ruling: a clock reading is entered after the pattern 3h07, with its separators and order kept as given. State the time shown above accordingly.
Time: 1h05
